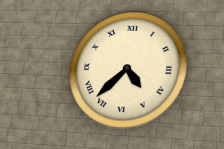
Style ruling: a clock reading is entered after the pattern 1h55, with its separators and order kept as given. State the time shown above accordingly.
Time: 4h37
